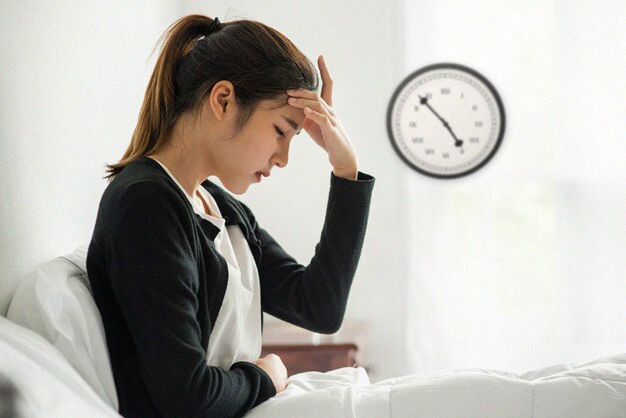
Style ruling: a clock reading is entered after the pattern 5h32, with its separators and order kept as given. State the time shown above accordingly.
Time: 4h53
